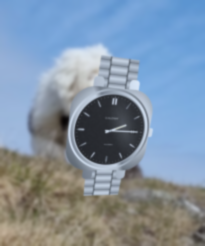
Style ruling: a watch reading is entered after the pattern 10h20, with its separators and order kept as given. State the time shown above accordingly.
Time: 2h15
